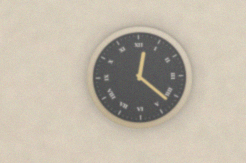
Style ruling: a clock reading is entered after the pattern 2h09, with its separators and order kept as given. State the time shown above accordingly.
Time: 12h22
